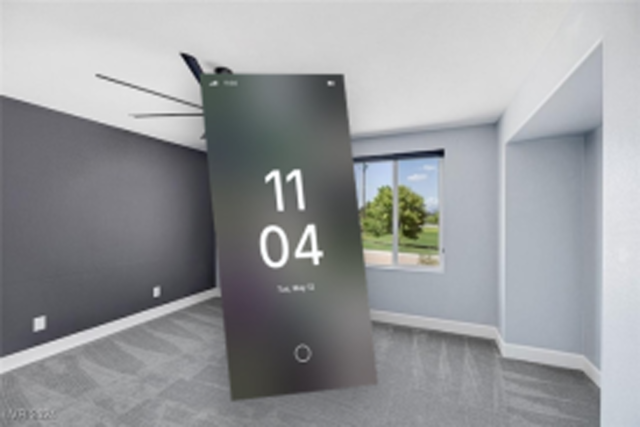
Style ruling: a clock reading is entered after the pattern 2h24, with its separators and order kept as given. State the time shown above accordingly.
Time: 11h04
